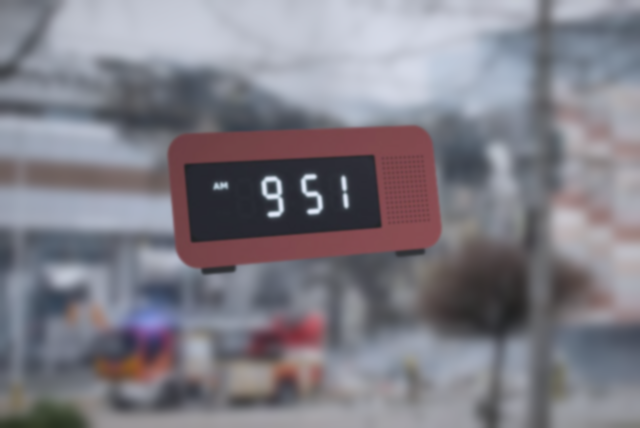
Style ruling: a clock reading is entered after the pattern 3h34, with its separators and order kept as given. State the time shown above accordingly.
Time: 9h51
